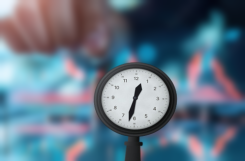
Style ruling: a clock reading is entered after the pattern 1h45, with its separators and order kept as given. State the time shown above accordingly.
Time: 12h32
